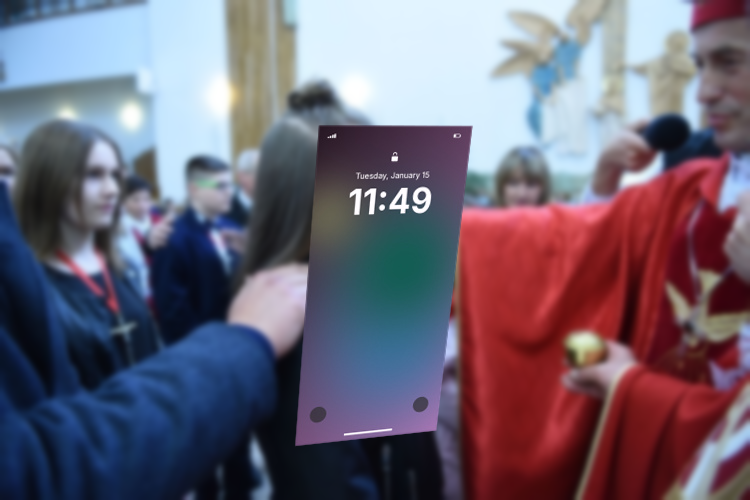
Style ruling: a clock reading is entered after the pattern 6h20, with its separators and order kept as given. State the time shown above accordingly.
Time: 11h49
